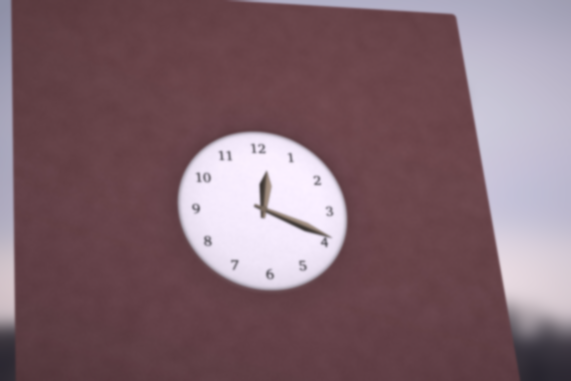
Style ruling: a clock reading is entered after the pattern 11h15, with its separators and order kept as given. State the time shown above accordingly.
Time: 12h19
